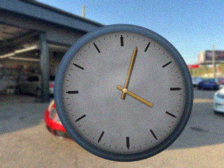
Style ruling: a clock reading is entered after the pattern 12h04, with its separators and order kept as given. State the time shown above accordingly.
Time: 4h03
